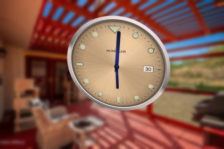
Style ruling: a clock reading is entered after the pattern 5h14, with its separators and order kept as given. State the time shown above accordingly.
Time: 6h01
